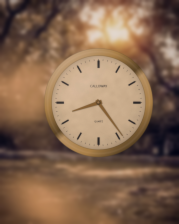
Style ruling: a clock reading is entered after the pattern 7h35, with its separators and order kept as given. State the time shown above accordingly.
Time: 8h24
